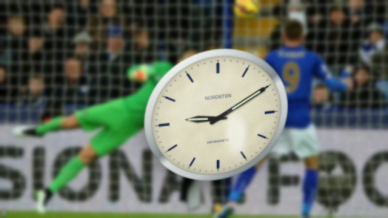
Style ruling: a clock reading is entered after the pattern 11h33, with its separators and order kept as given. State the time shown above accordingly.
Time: 9h10
